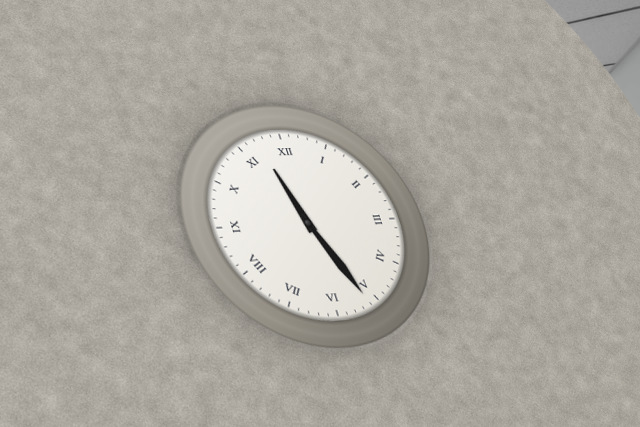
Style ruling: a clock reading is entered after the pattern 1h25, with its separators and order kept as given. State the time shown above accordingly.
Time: 11h26
